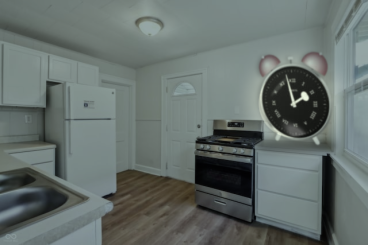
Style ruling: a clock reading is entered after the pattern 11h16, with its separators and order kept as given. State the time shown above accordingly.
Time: 1h58
